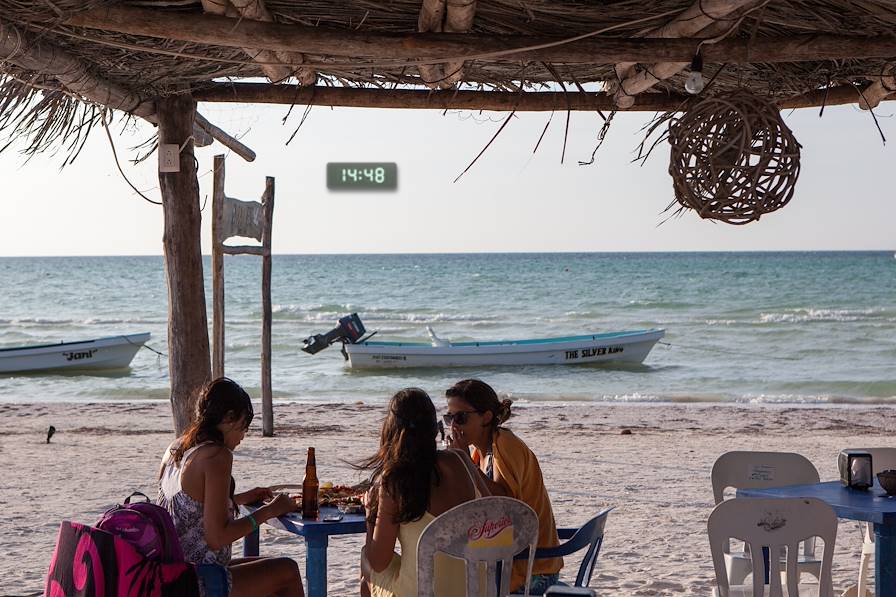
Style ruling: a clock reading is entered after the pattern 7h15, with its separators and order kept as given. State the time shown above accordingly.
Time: 14h48
